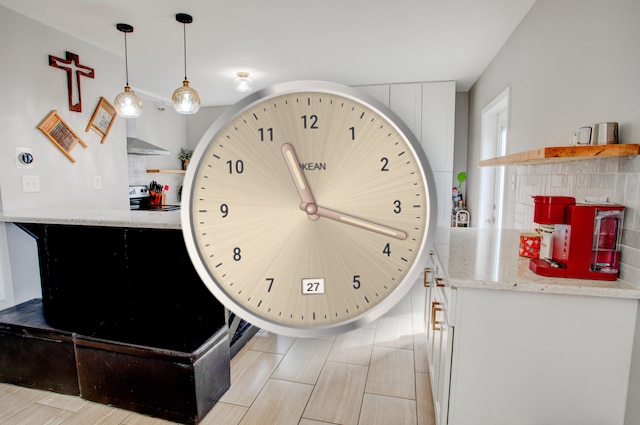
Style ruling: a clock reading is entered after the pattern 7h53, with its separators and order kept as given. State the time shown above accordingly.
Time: 11h18
